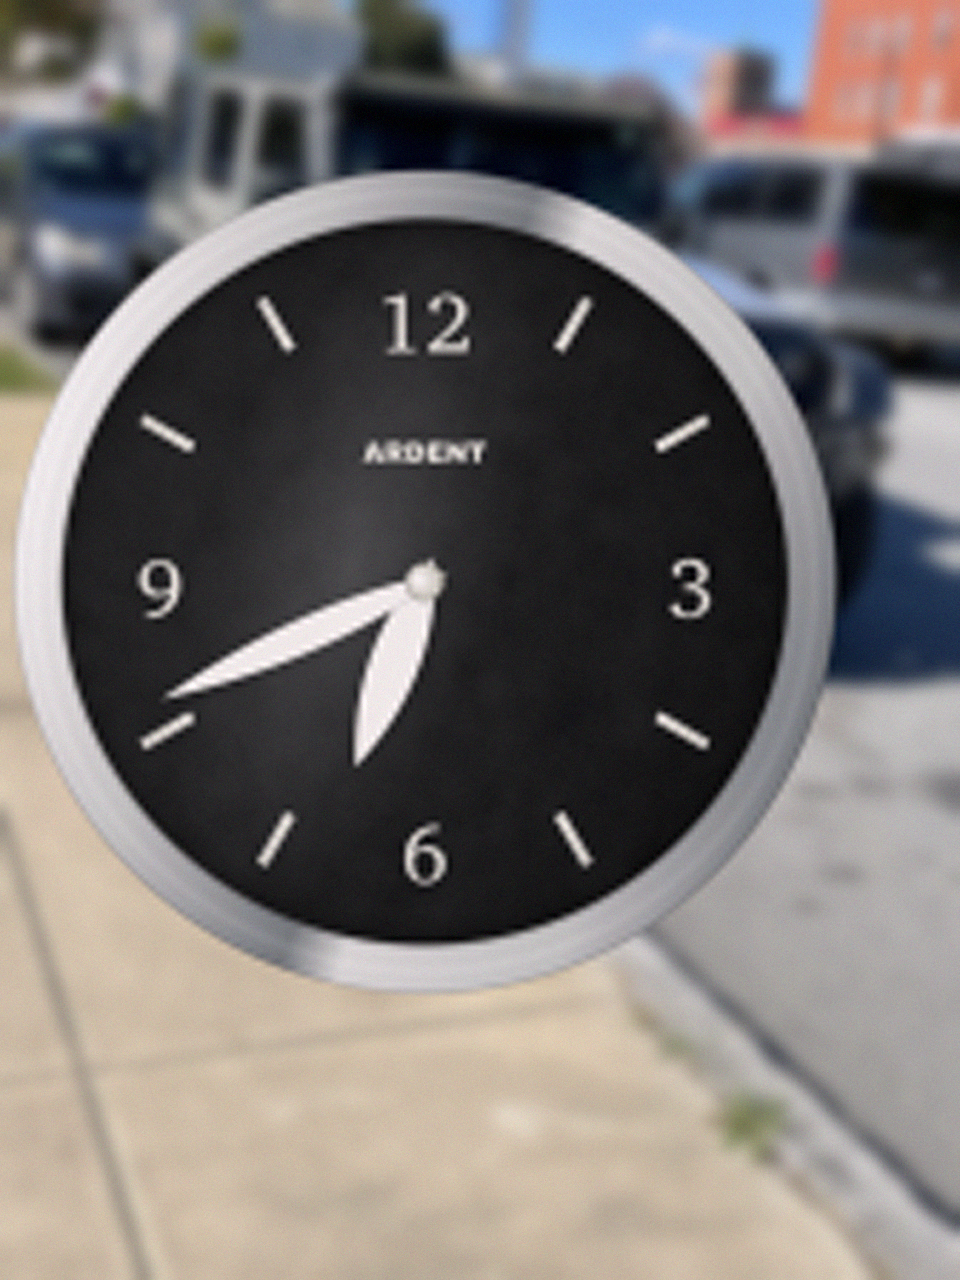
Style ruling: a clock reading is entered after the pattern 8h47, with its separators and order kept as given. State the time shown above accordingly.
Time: 6h41
